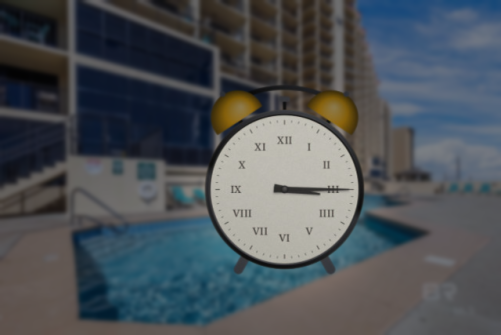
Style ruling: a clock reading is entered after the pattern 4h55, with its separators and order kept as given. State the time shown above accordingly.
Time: 3h15
